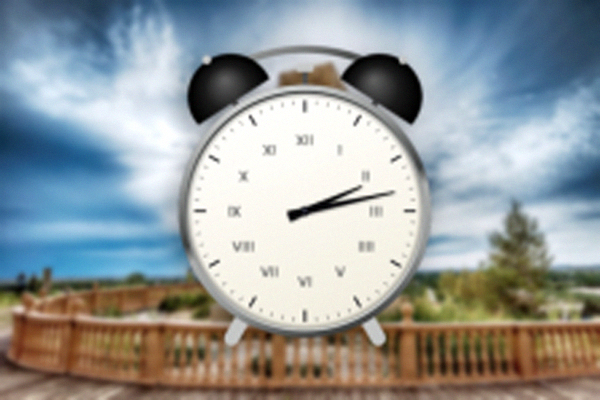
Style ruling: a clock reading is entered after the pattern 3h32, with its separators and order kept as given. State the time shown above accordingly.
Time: 2h13
